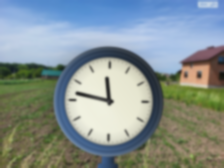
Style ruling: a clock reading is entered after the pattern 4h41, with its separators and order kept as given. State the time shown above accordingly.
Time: 11h47
